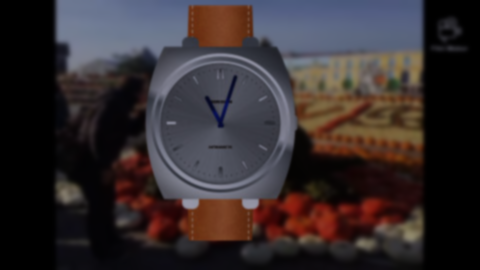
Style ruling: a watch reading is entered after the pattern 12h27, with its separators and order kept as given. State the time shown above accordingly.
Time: 11h03
